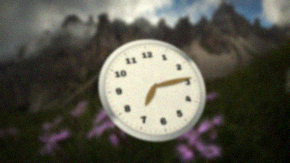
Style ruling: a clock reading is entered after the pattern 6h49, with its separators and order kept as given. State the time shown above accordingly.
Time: 7h14
